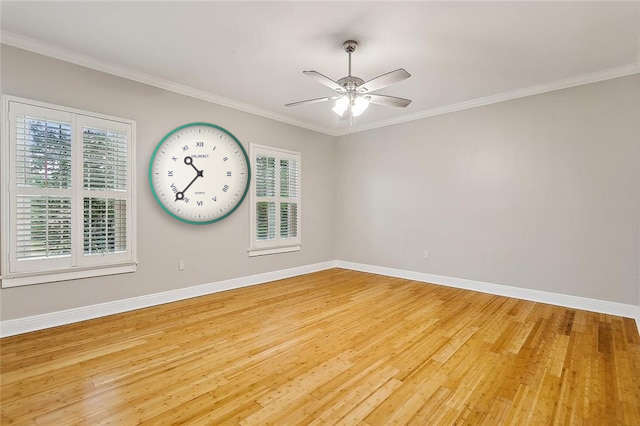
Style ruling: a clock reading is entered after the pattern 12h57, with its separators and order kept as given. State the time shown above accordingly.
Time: 10h37
